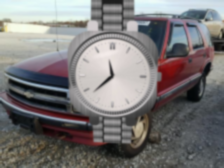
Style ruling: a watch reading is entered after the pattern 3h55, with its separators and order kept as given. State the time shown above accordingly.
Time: 11h38
